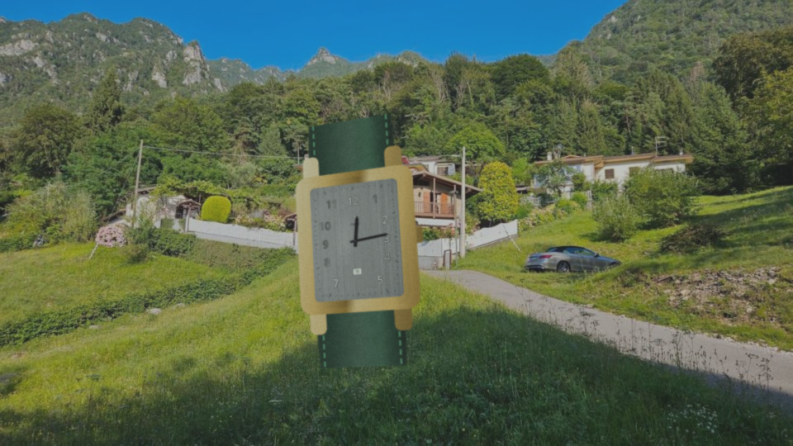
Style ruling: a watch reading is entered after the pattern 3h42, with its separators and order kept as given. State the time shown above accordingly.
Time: 12h14
